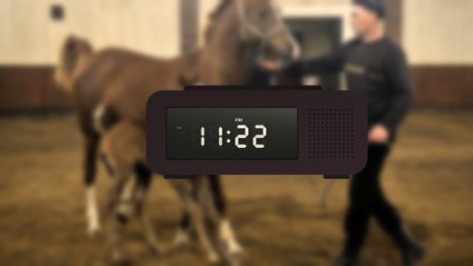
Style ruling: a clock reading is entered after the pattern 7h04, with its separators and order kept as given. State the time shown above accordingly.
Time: 11h22
